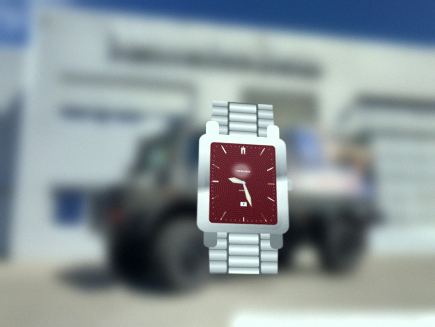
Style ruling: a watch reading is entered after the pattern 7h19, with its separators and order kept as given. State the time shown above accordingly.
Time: 9h27
